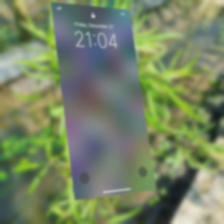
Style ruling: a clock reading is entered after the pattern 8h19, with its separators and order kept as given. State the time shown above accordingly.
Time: 21h04
